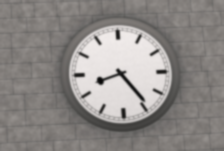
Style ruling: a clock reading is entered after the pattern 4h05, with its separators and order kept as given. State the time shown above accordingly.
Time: 8h24
